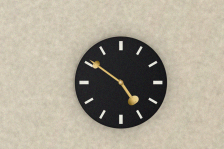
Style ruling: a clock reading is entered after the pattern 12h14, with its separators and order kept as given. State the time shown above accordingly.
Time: 4h51
